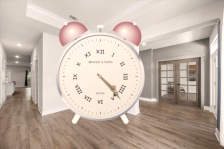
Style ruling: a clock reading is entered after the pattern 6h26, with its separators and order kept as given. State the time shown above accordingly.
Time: 4h23
